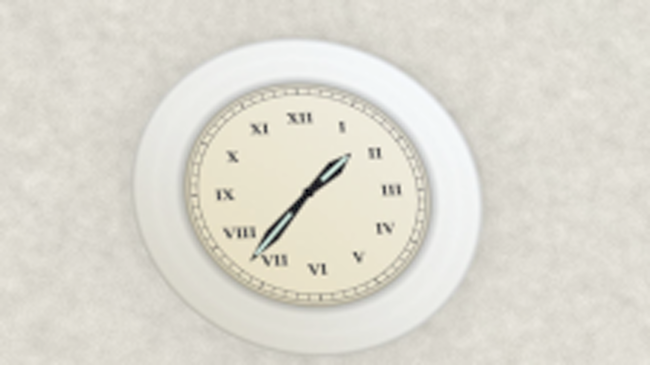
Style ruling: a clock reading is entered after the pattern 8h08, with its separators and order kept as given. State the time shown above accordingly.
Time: 1h37
